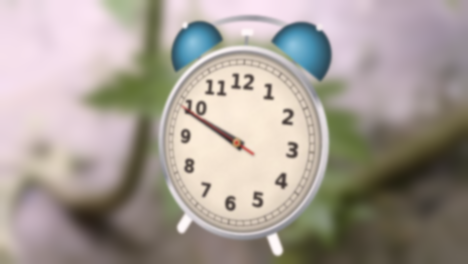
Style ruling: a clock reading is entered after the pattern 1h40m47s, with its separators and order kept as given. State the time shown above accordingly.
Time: 9h48m49s
